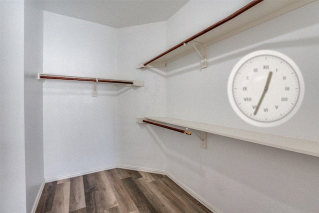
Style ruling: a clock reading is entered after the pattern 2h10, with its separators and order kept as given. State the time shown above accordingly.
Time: 12h34
